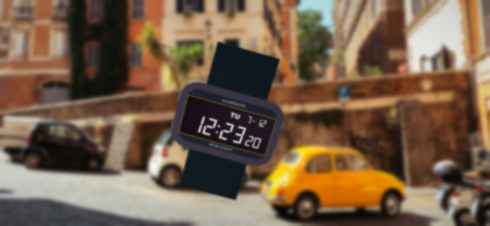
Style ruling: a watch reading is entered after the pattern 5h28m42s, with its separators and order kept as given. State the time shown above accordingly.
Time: 12h23m20s
